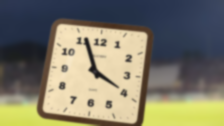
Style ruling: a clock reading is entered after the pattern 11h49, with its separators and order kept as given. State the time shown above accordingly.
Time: 3h56
